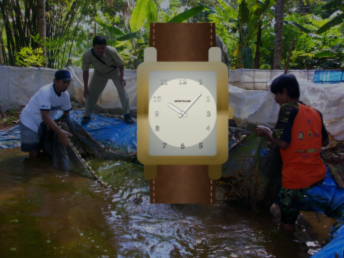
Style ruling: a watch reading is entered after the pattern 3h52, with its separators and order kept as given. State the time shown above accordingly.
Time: 10h07
